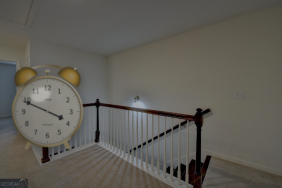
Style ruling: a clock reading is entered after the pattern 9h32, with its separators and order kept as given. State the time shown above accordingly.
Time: 3h49
